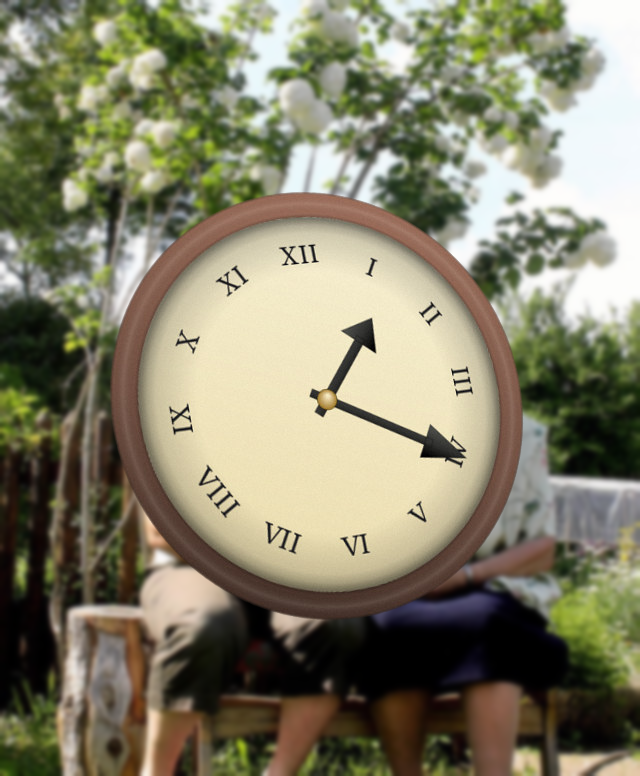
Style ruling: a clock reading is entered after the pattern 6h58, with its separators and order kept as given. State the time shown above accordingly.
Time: 1h20
